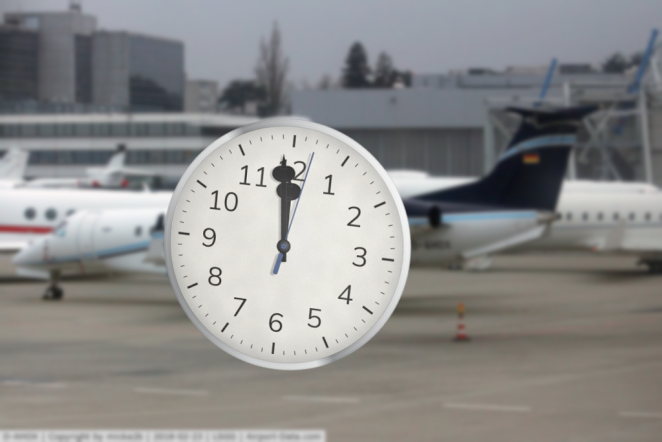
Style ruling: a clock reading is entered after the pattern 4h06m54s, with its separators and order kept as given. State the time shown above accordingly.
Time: 11h59m02s
